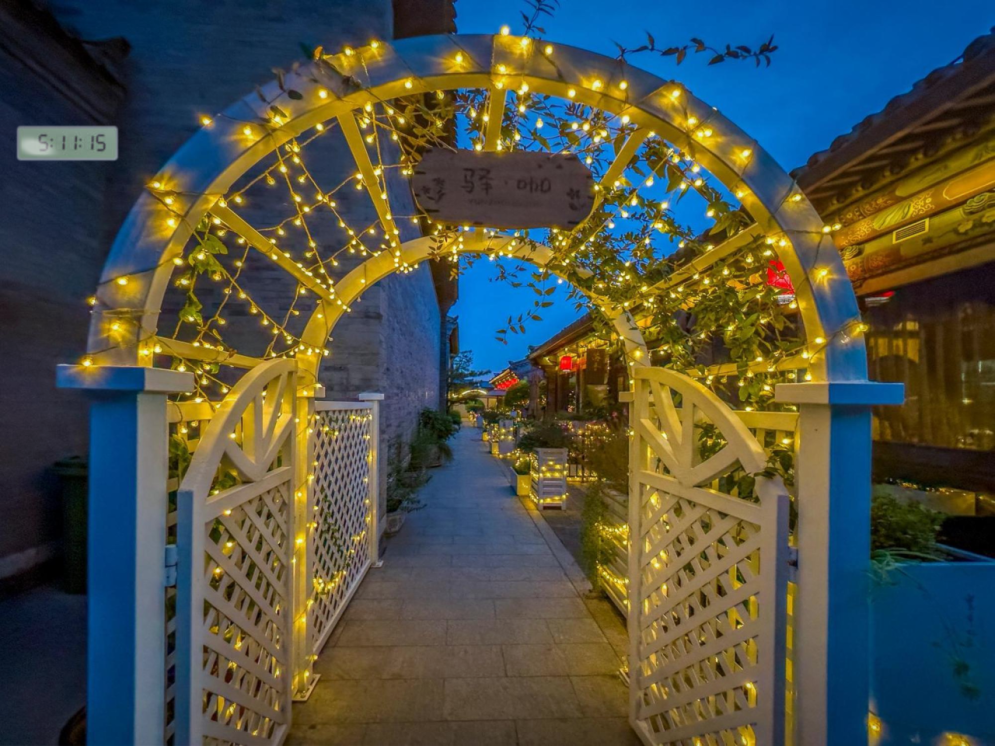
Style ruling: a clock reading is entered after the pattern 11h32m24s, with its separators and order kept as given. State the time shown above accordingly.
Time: 5h11m15s
